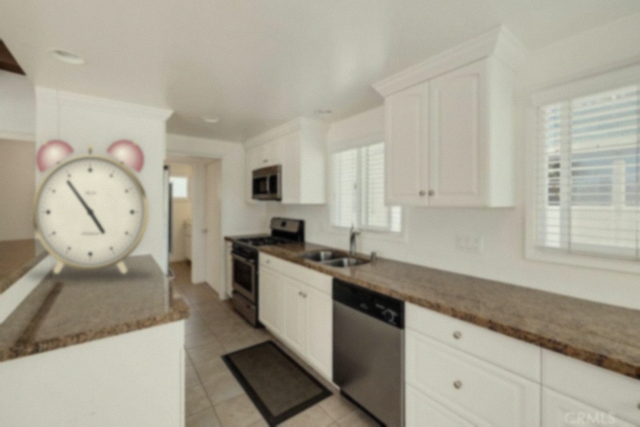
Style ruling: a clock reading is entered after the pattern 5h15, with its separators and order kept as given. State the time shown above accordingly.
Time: 4h54
